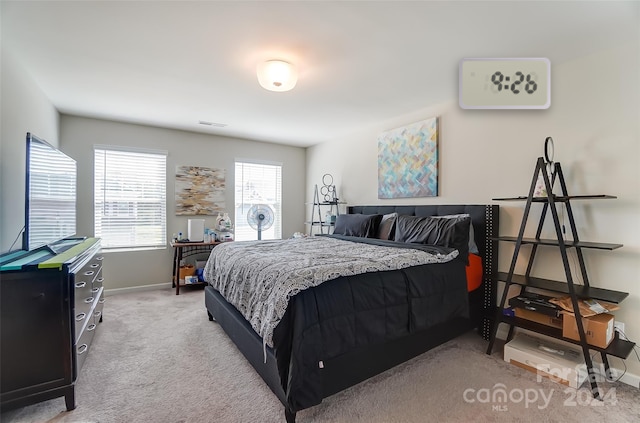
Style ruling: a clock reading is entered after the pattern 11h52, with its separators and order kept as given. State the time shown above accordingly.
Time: 9h26
